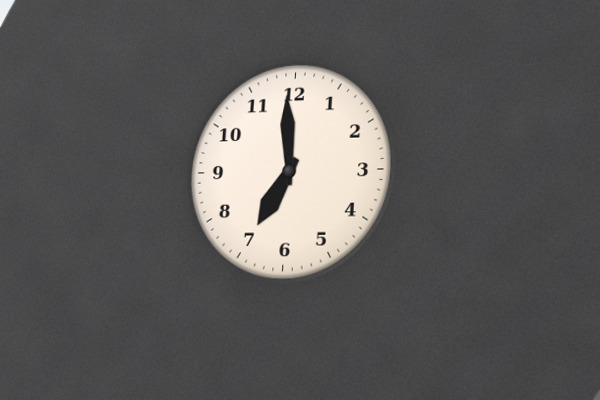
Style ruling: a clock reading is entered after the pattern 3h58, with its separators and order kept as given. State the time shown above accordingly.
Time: 6h59
